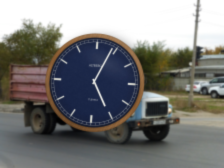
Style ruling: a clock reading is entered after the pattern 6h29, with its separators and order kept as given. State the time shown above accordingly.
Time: 5h04
